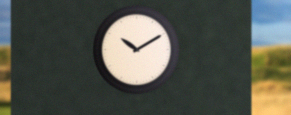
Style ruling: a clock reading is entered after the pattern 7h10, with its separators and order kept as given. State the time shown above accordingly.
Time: 10h10
